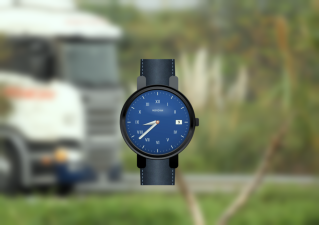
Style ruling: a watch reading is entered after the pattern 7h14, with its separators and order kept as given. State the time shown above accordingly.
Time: 8h38
